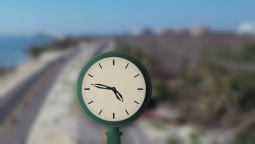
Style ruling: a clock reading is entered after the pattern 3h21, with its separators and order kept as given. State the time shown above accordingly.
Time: 4h47
